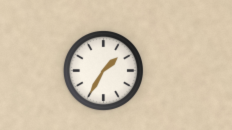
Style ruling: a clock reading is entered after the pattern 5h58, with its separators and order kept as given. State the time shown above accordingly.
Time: 1h35
